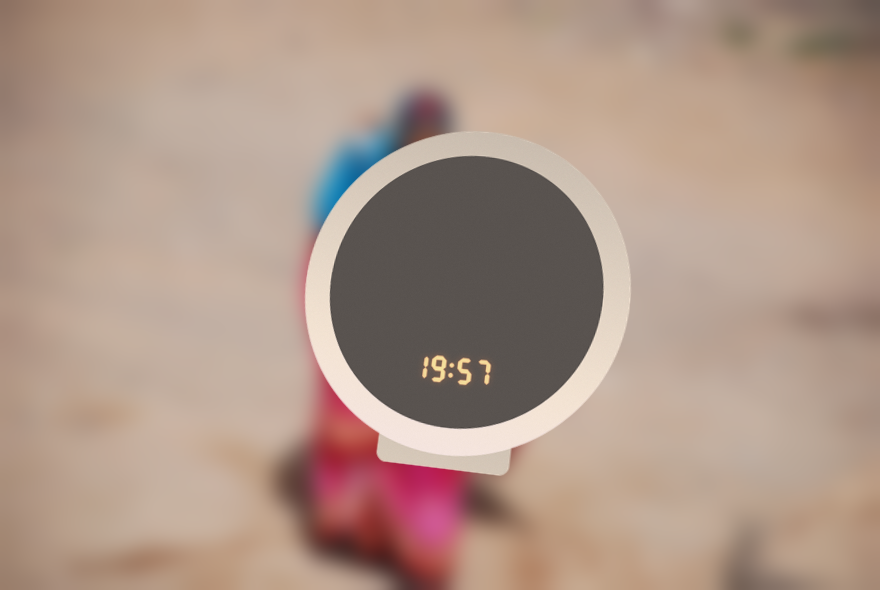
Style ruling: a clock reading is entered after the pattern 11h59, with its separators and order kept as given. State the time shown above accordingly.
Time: 19h57
